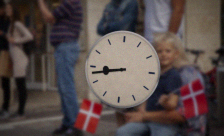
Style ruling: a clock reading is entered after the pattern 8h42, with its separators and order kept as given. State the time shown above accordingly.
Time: 8h43
